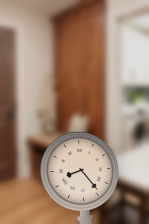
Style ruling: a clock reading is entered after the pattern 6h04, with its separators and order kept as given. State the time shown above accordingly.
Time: 8h24
